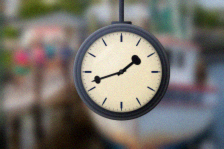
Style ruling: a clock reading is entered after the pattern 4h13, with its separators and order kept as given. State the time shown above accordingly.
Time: 1h42
